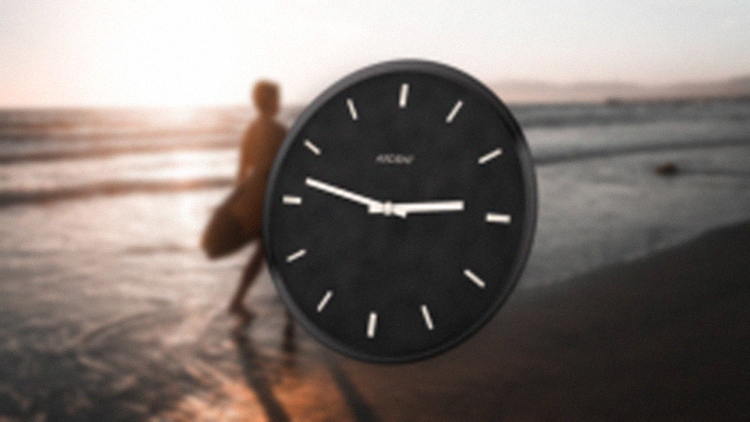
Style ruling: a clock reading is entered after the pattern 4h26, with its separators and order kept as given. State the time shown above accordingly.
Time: 2h47
